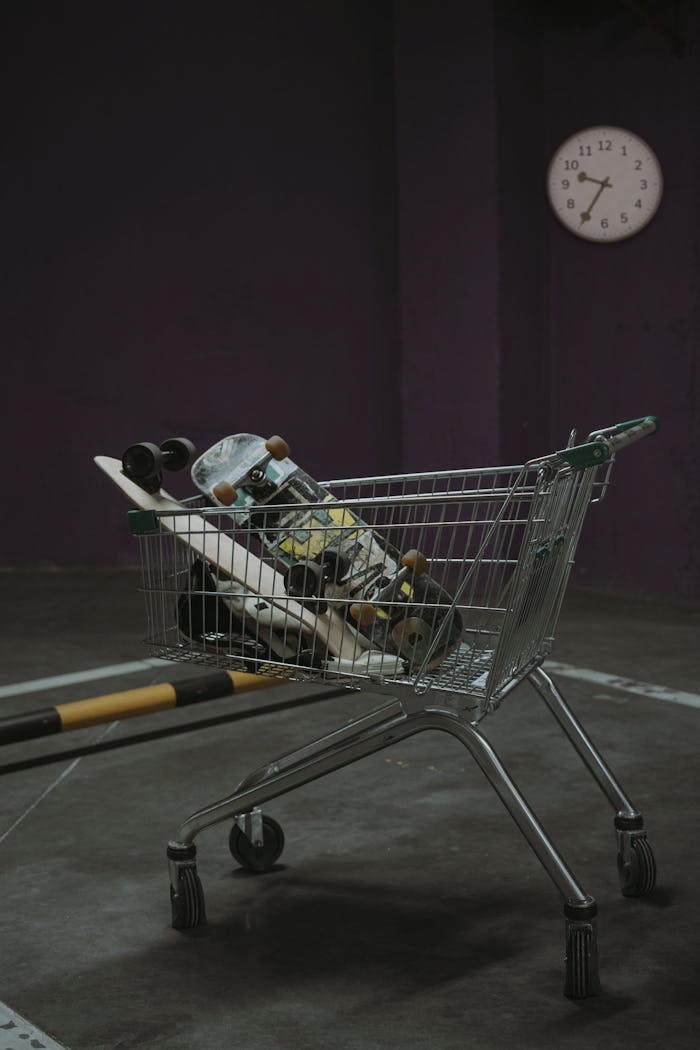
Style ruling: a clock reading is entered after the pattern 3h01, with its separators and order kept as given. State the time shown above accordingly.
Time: 9h35
